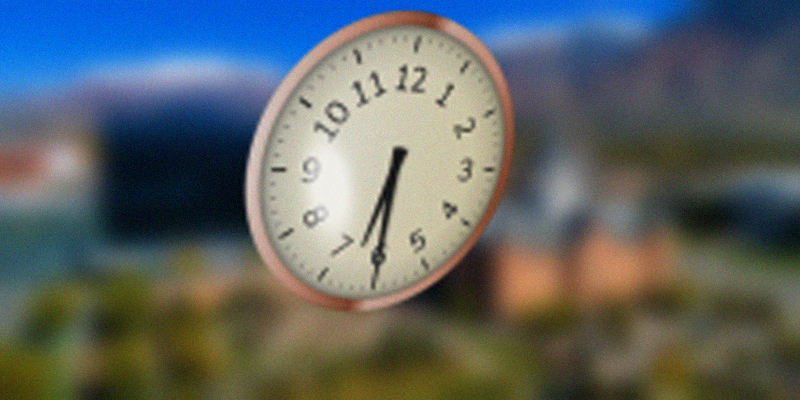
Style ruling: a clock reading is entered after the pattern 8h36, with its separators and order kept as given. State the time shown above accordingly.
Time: 6h30
